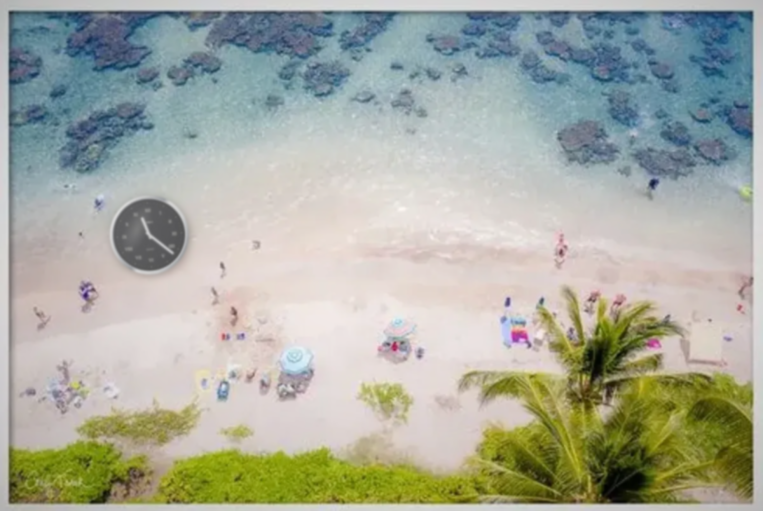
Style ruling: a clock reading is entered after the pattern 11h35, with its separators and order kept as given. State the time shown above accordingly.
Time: 11h22
